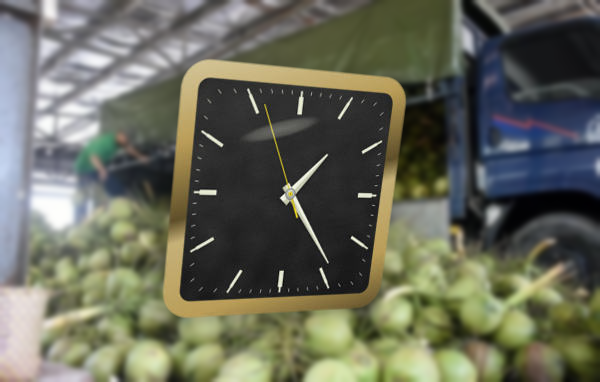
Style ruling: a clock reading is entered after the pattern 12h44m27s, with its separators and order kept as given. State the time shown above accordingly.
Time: 1h23m56s
